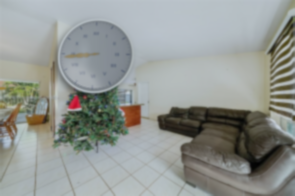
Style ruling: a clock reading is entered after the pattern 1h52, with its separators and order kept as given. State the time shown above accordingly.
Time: 8h44
